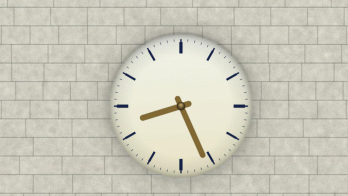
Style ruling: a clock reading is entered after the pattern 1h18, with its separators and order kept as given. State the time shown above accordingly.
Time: 8h26
